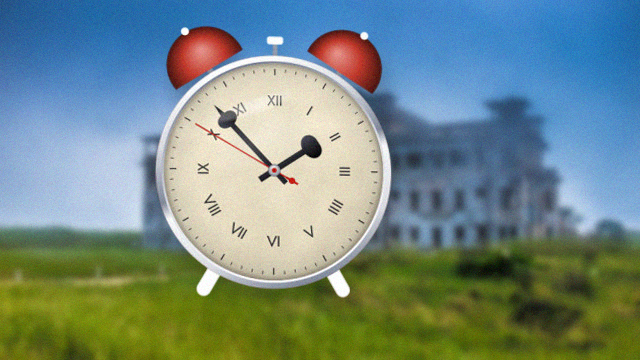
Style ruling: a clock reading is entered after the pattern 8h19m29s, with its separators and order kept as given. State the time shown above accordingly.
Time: 1h52m50s
